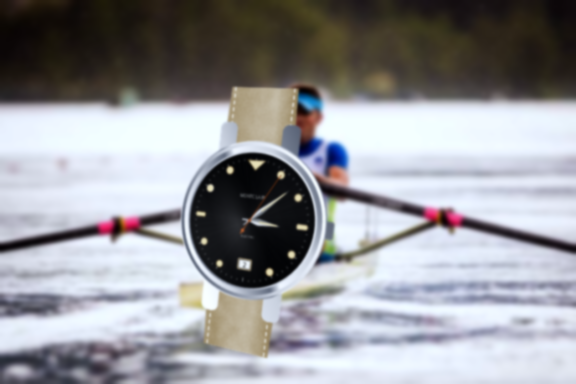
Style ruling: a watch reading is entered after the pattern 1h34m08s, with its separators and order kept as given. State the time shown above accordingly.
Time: 3h08m05s
